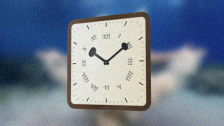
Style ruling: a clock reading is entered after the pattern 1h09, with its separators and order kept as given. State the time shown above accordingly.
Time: 10h09
